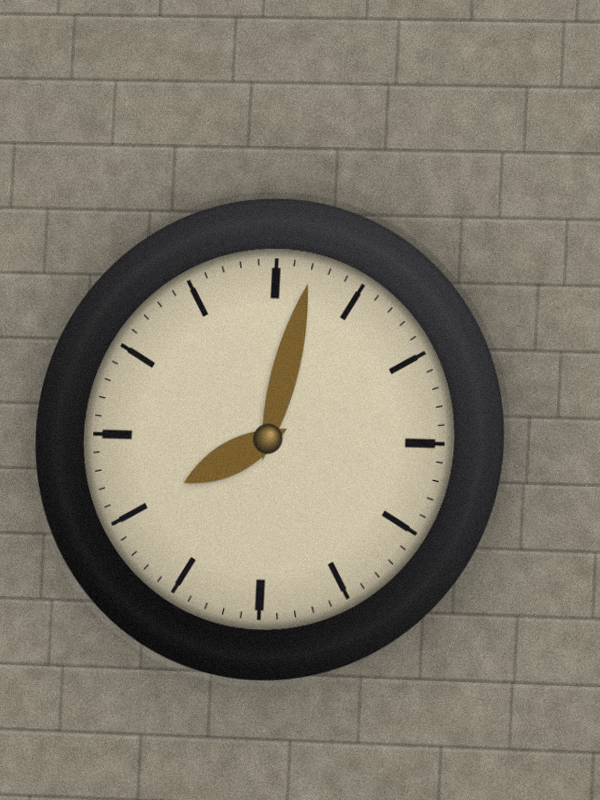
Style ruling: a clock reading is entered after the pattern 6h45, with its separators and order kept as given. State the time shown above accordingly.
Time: 8h02
